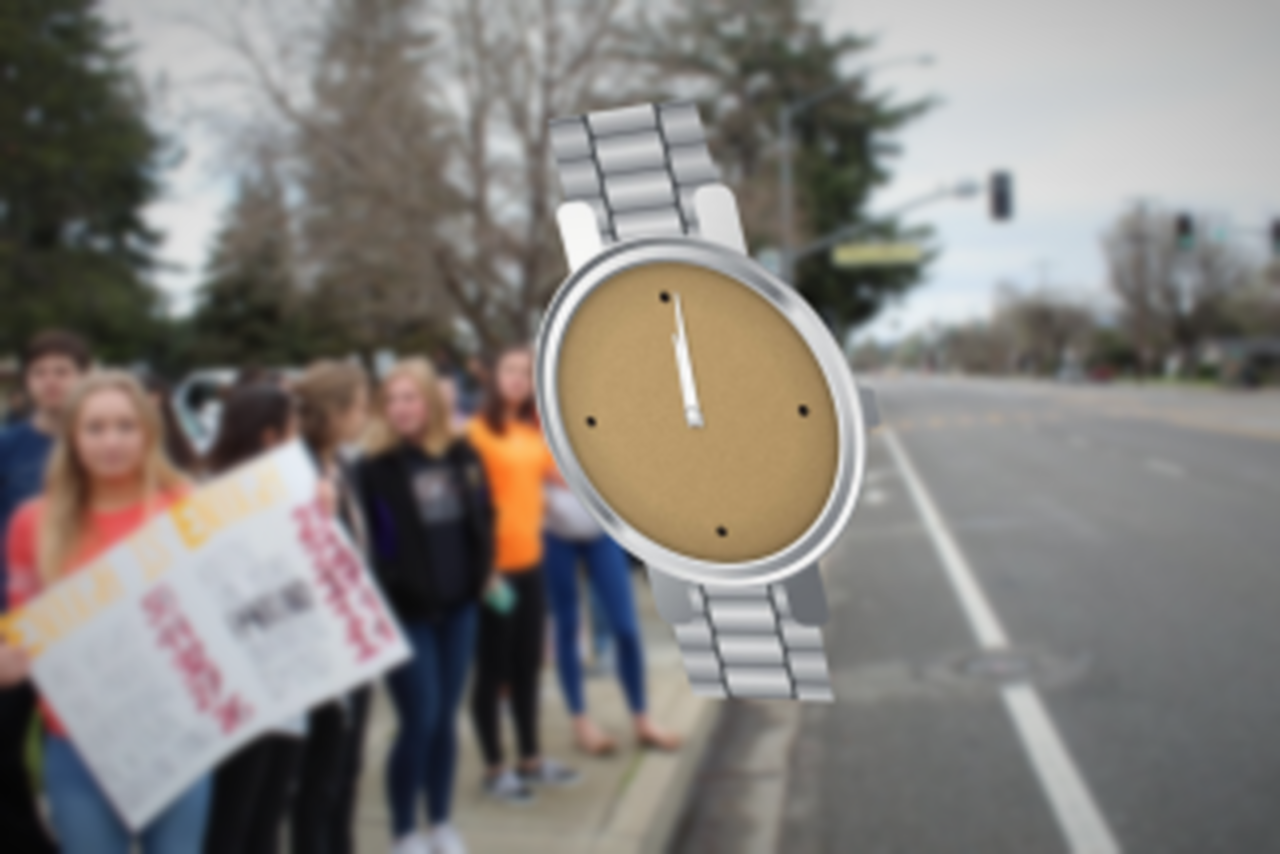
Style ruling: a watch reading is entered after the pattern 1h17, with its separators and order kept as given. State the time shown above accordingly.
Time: 12h01
